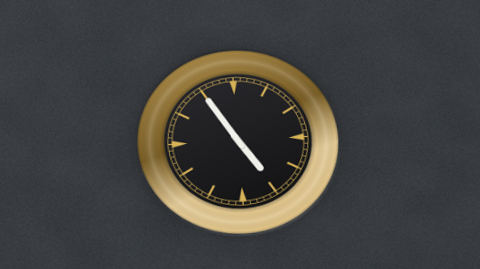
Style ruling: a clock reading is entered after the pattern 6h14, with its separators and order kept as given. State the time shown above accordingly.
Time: 4h55
